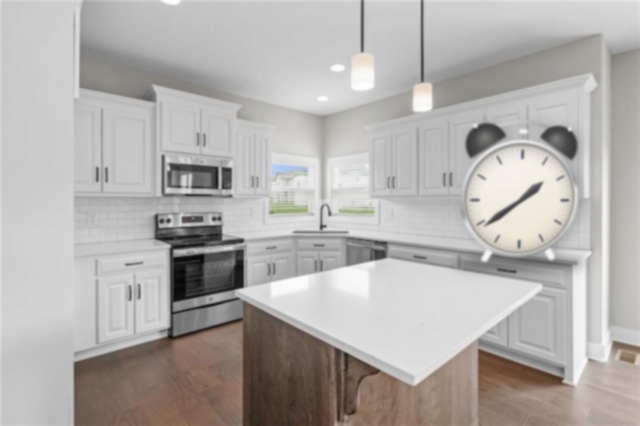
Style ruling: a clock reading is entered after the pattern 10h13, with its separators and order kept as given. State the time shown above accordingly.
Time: 1h39
